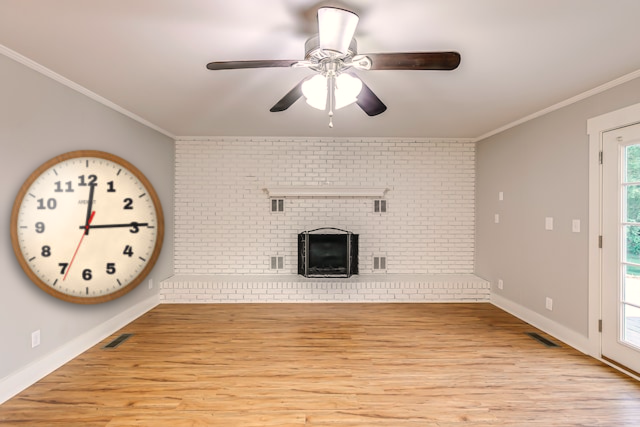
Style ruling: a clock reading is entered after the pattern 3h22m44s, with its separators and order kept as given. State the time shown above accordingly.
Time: 12h14m34s
